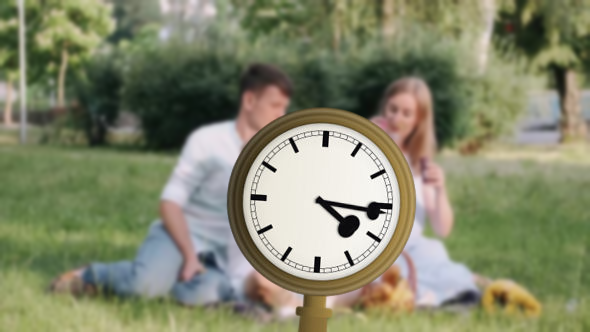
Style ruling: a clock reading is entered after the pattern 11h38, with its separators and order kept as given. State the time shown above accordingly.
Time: 4h16
